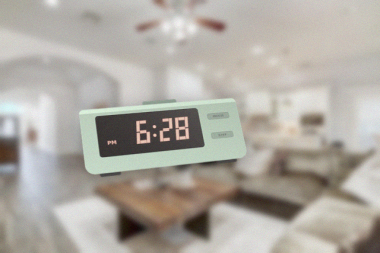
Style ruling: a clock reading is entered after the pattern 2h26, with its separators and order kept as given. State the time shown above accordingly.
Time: 6h28
